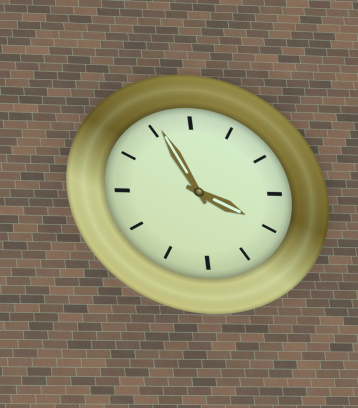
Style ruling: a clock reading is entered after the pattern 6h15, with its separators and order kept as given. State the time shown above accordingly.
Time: 3h56
